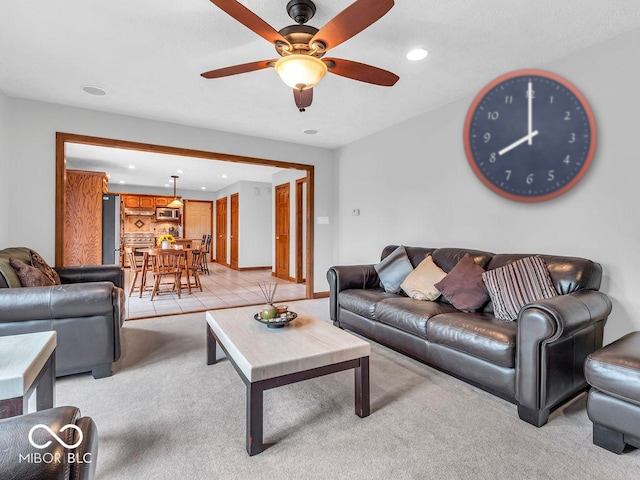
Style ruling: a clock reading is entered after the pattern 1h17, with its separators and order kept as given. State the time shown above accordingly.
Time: 8h00
